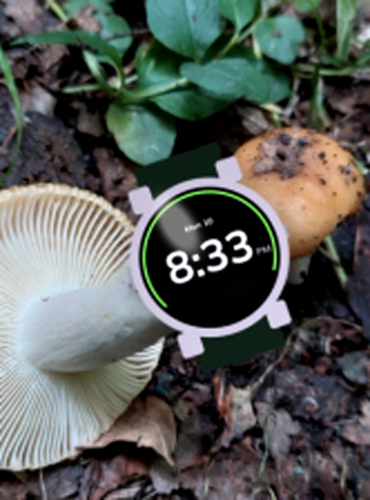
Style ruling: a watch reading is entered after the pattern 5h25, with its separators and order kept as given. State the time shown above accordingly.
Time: 8h33
